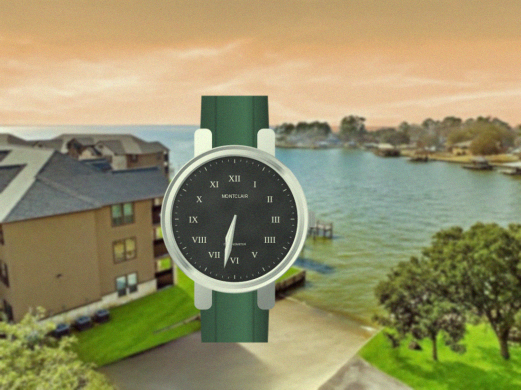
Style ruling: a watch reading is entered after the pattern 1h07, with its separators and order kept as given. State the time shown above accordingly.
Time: 6h32
